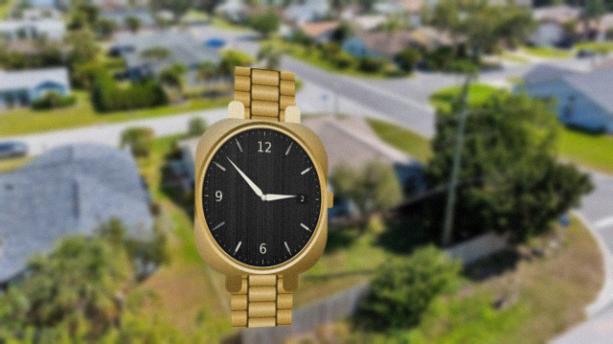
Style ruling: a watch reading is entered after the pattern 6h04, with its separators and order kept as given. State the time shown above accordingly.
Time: 2h52
